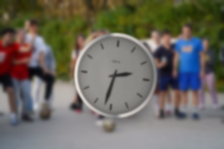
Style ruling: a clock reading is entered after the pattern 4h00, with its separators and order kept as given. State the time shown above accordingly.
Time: 2h32
